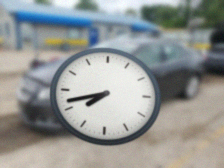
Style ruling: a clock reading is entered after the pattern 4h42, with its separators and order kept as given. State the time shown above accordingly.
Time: 7h42
